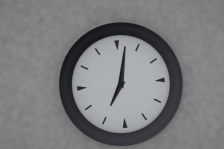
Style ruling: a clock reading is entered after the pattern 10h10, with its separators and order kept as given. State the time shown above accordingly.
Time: 7h02
